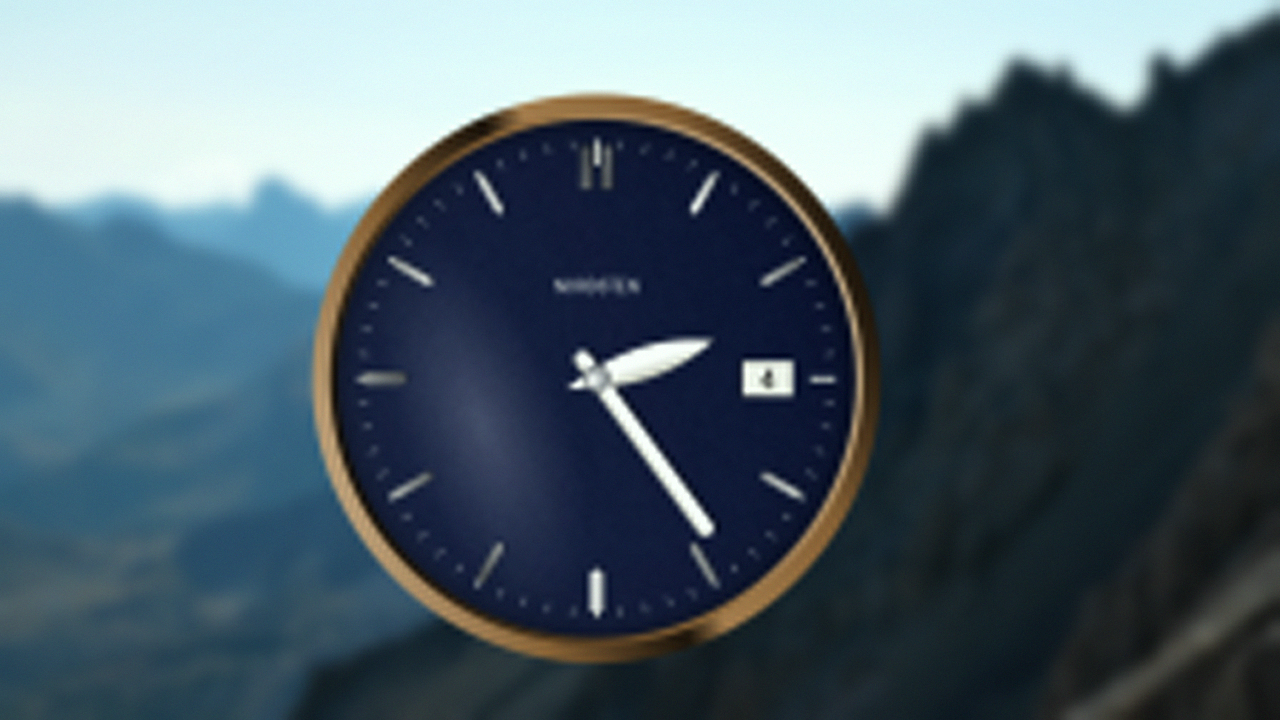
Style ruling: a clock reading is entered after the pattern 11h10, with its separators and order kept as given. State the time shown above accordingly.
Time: 2h24
